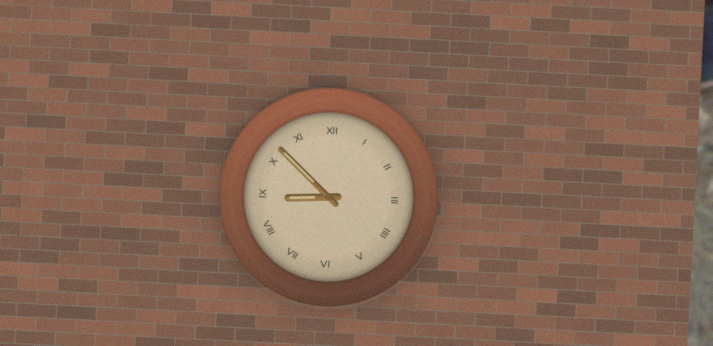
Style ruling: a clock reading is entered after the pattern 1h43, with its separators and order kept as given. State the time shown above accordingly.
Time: 8h52
